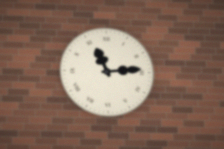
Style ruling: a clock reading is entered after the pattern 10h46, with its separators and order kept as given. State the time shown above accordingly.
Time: 11h14
